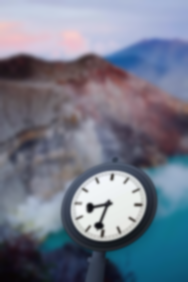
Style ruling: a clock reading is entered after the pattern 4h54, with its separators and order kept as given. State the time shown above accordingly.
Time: 8h32
